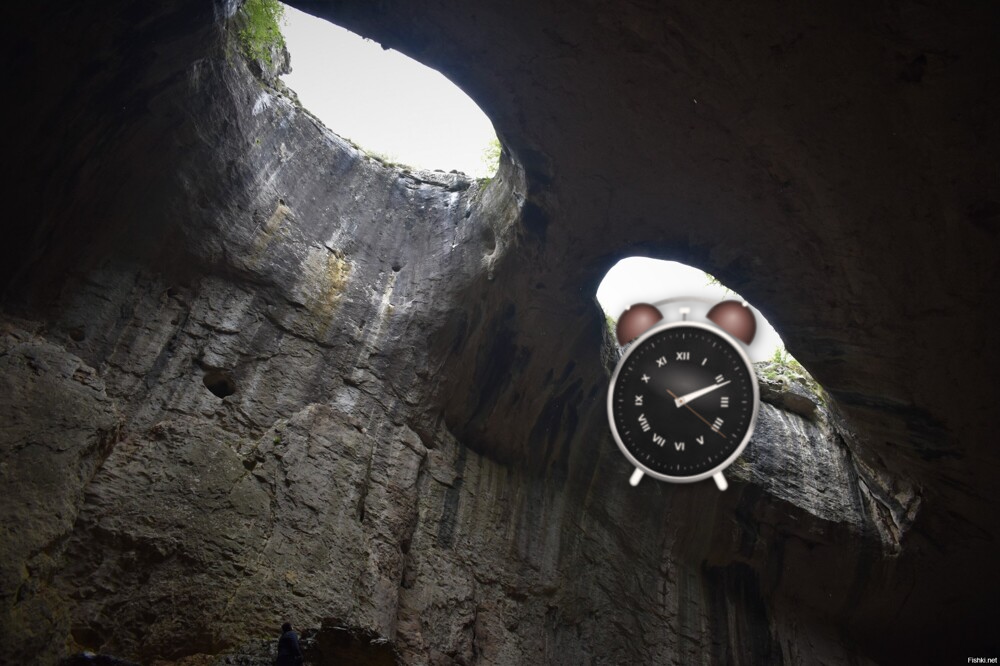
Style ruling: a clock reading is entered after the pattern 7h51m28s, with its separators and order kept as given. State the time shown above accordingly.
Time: 2h11m21s
